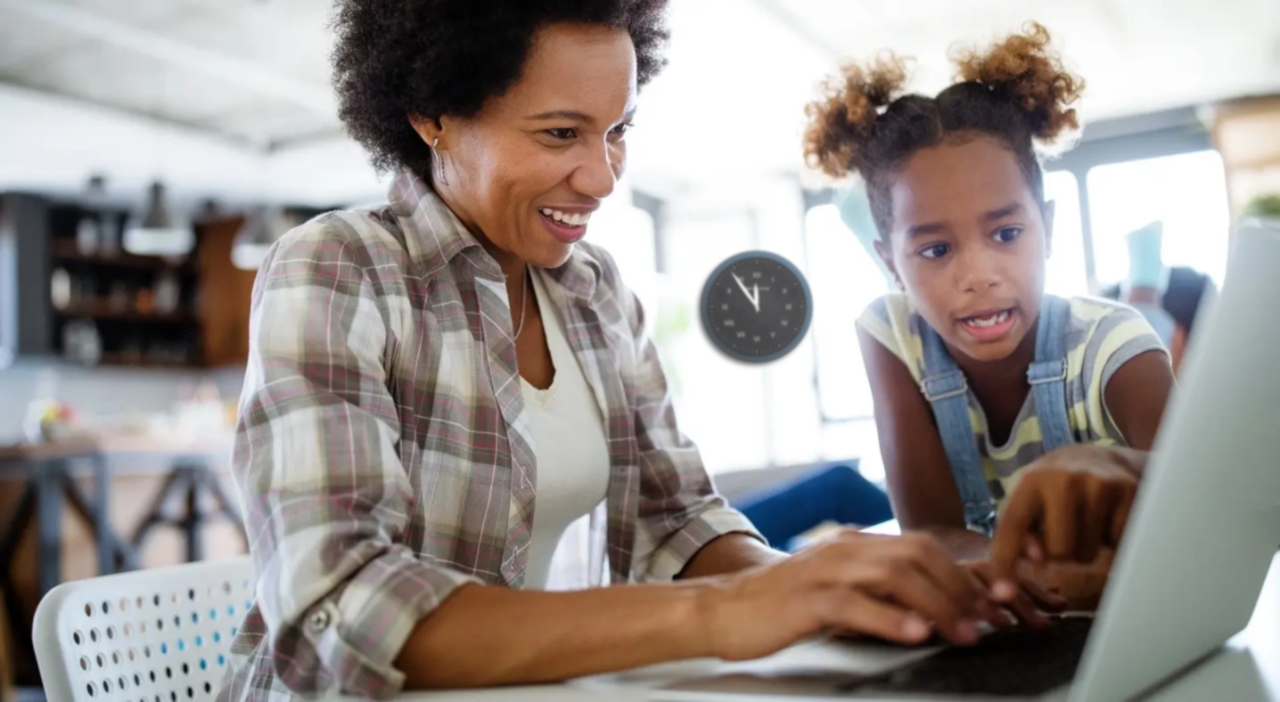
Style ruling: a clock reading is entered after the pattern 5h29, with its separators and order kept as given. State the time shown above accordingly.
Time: 11h54
